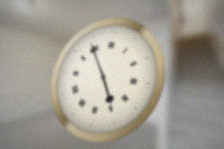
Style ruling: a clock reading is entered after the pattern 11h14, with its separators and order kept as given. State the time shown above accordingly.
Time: 4h54
